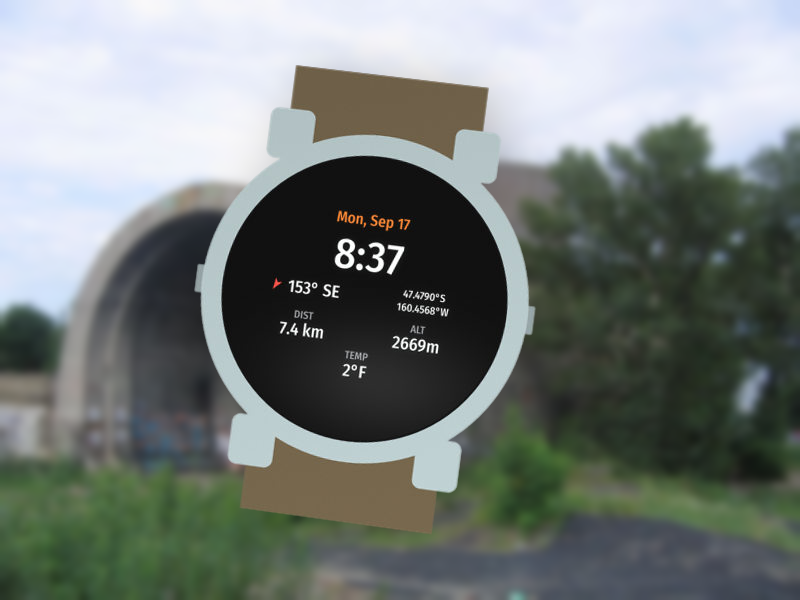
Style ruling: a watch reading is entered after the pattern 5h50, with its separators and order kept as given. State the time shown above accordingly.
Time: 8h37
